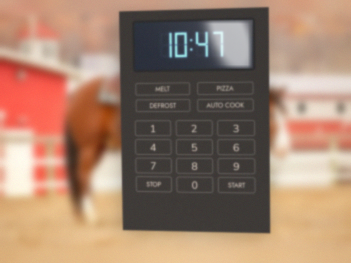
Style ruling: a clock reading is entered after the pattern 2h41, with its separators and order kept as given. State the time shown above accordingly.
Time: 10h47
